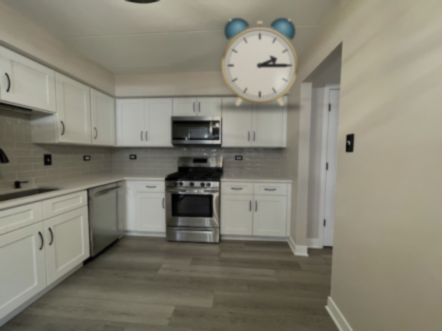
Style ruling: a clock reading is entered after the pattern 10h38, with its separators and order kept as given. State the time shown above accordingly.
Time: 2h15
